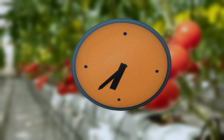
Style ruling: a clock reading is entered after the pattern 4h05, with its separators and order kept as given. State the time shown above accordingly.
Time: 6h37
